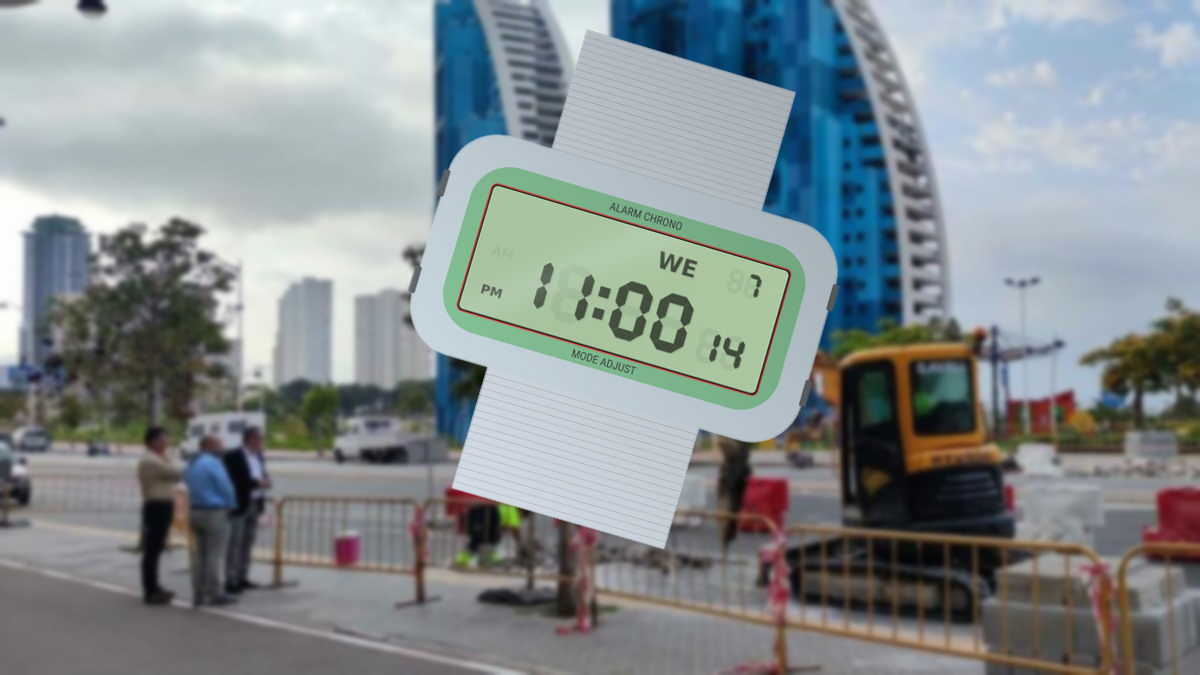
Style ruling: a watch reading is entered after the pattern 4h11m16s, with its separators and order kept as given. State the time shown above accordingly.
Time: 11h00m14s
